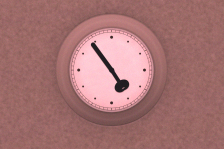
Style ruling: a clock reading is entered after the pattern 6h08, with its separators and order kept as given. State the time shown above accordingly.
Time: 4h54
